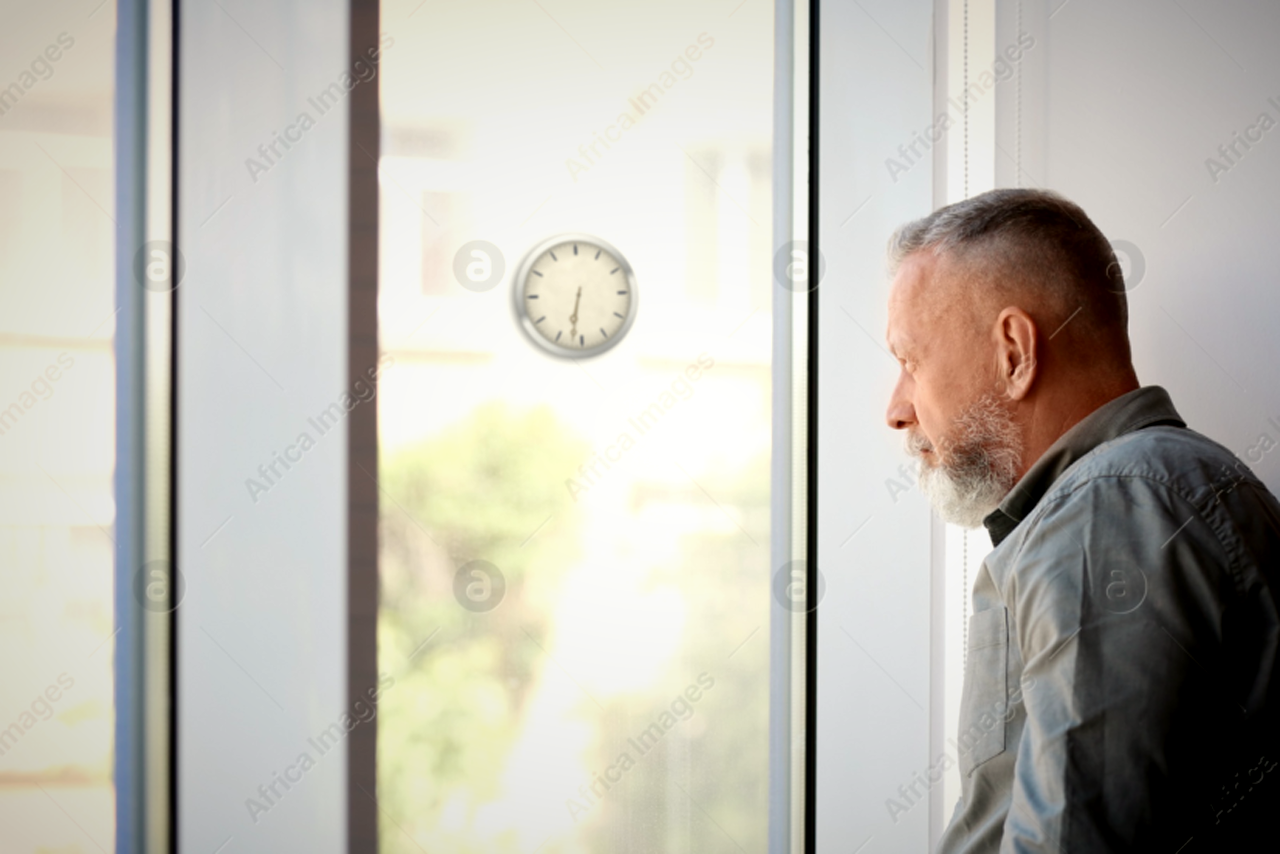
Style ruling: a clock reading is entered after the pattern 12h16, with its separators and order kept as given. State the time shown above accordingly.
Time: 6h32
